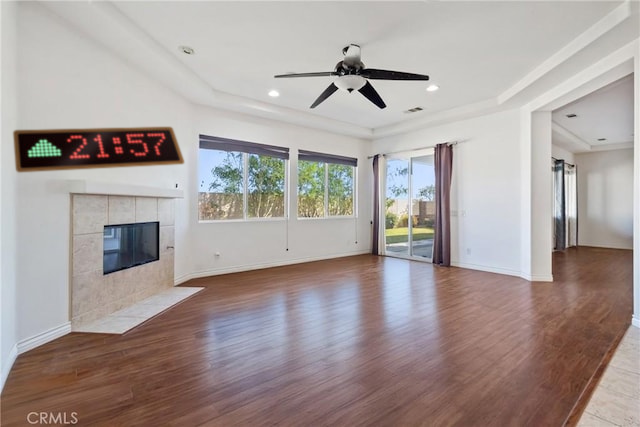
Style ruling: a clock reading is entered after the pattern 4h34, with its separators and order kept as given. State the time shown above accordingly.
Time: 21h57
